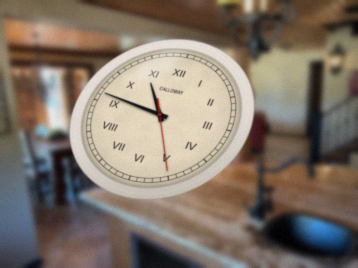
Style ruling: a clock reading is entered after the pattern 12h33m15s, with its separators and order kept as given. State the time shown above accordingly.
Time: 10h46m25s
